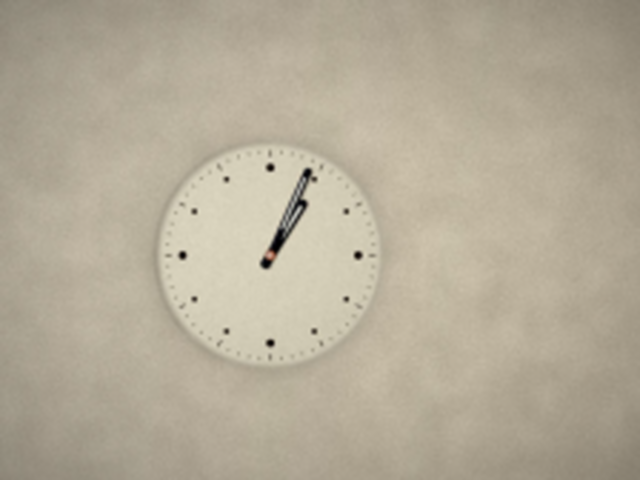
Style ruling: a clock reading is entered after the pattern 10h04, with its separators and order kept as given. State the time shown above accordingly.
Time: 1h04
